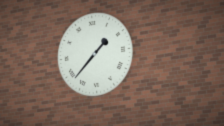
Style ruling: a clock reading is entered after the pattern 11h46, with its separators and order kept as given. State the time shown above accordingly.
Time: 1h38
